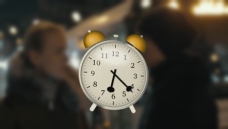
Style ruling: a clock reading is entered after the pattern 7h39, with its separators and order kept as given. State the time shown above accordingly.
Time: 6h22
